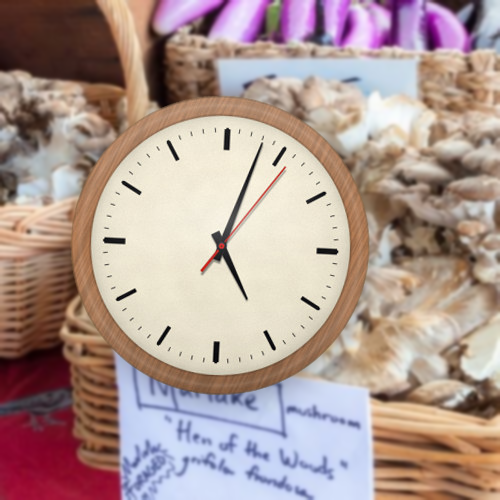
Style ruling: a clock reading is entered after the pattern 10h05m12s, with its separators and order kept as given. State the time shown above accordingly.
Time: 5h03m06s
